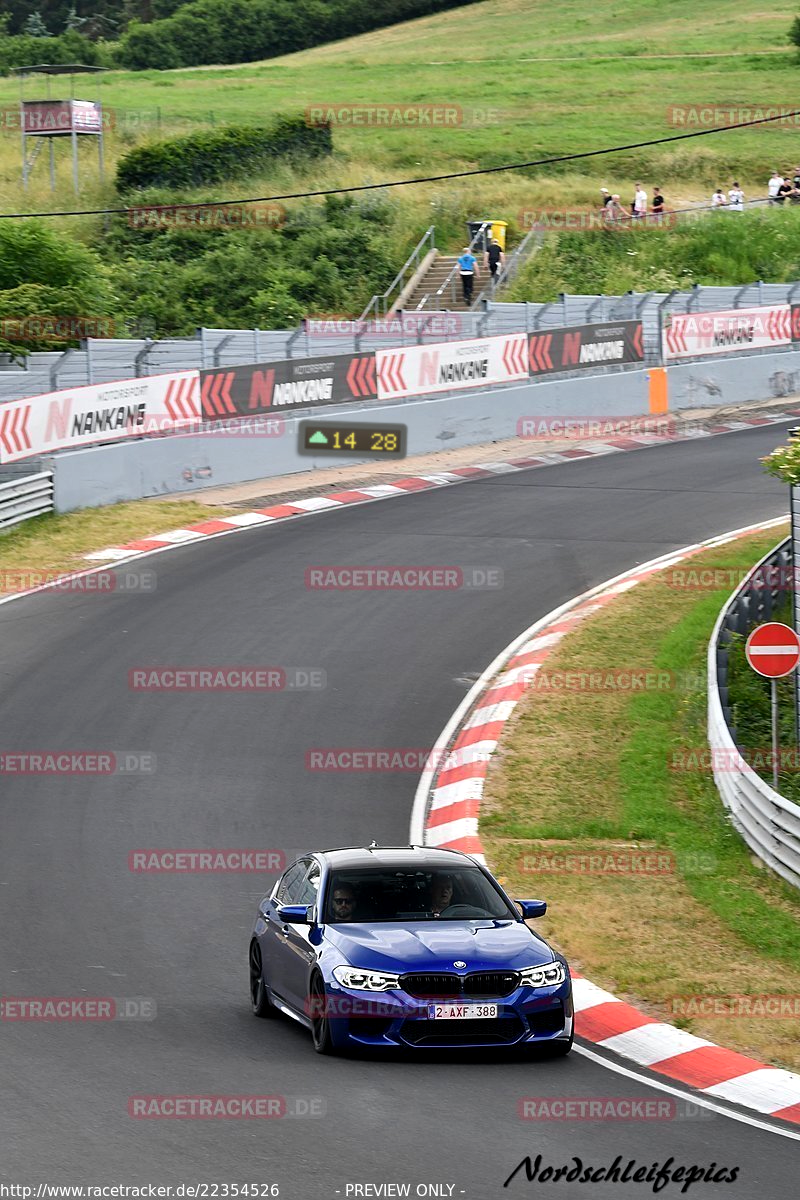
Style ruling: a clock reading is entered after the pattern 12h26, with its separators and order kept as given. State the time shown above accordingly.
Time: 14h28
